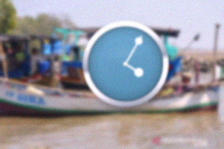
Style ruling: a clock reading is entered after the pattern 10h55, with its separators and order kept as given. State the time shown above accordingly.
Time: 4h05
